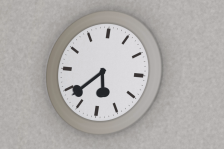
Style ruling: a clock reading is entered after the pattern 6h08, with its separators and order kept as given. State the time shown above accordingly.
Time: 5h38
